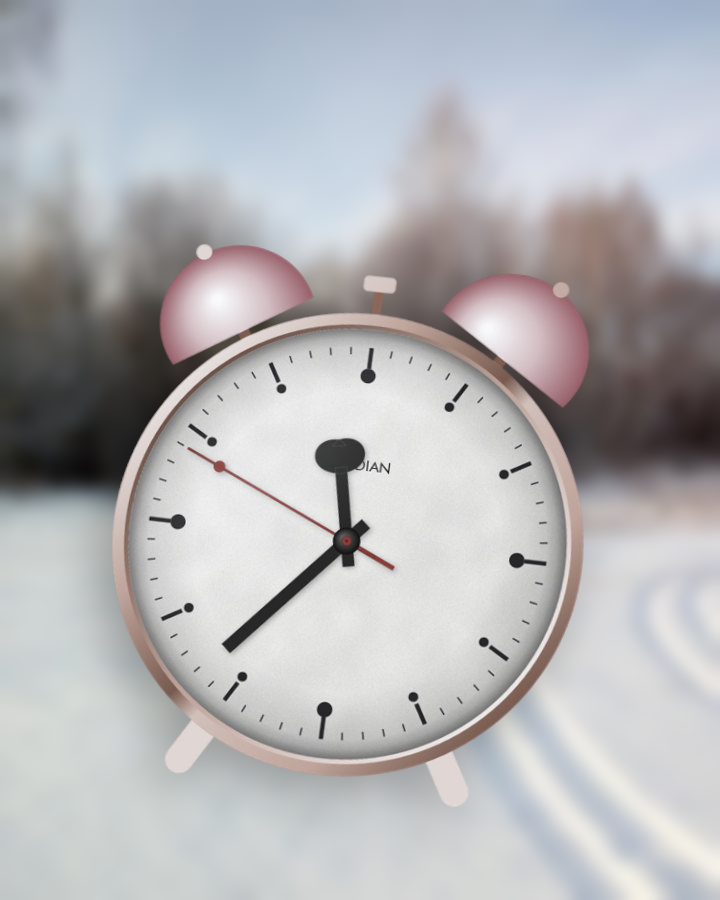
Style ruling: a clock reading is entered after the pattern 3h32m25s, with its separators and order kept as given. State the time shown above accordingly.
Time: 11h36m49s
